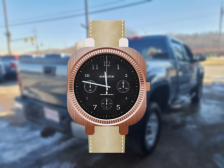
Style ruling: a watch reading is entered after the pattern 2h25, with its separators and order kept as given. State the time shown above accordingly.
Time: 11h47
